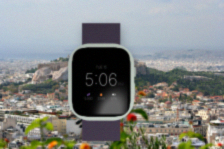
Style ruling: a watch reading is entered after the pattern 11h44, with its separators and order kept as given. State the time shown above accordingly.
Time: 5h06
